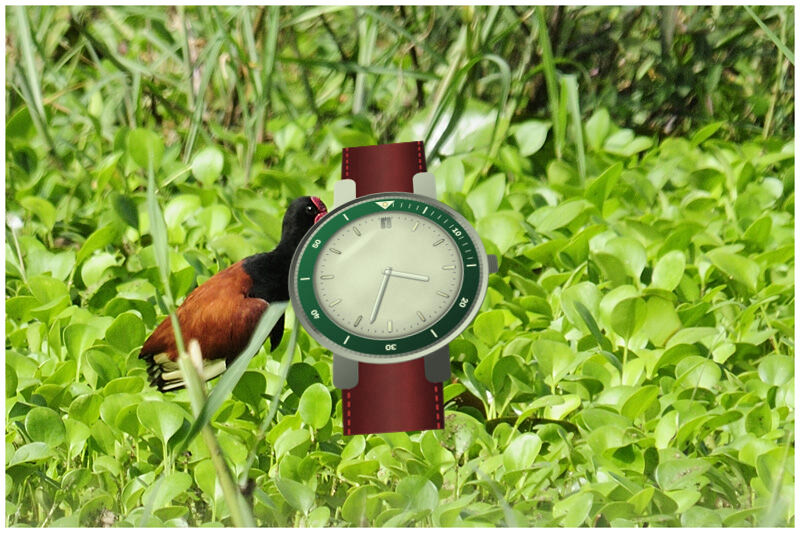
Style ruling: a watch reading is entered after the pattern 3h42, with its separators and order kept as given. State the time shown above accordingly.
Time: 3h33
